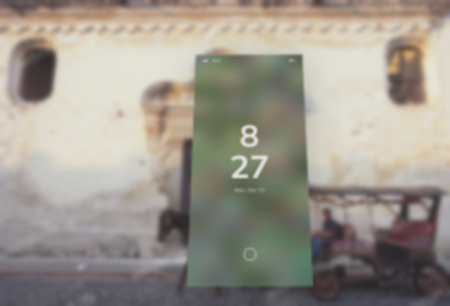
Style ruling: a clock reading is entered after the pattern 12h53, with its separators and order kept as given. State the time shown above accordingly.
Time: 8h27
